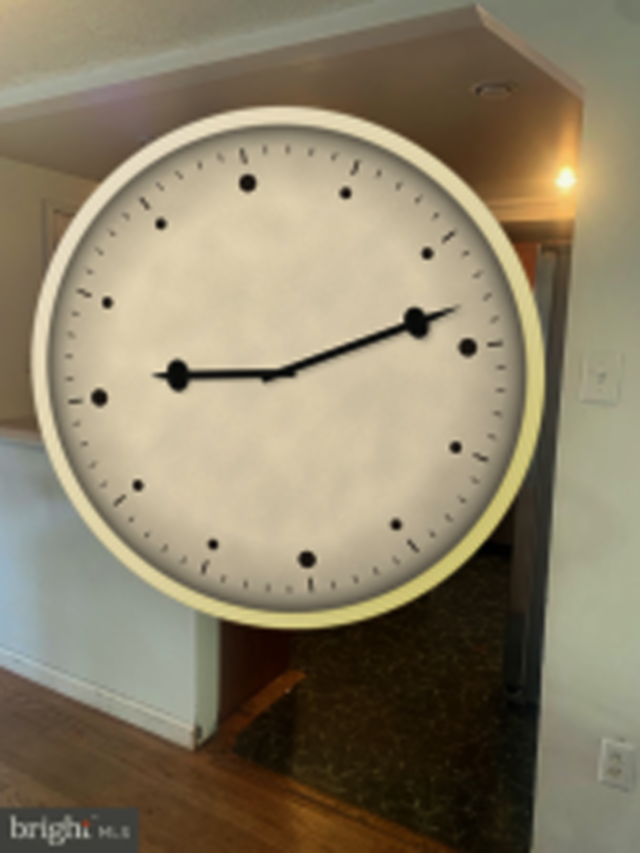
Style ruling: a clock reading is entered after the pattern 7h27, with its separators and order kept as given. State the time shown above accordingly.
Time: 9h13
